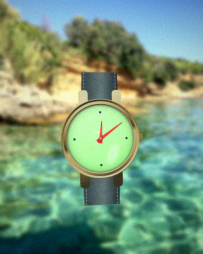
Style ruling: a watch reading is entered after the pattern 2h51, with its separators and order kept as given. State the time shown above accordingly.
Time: 12h09
